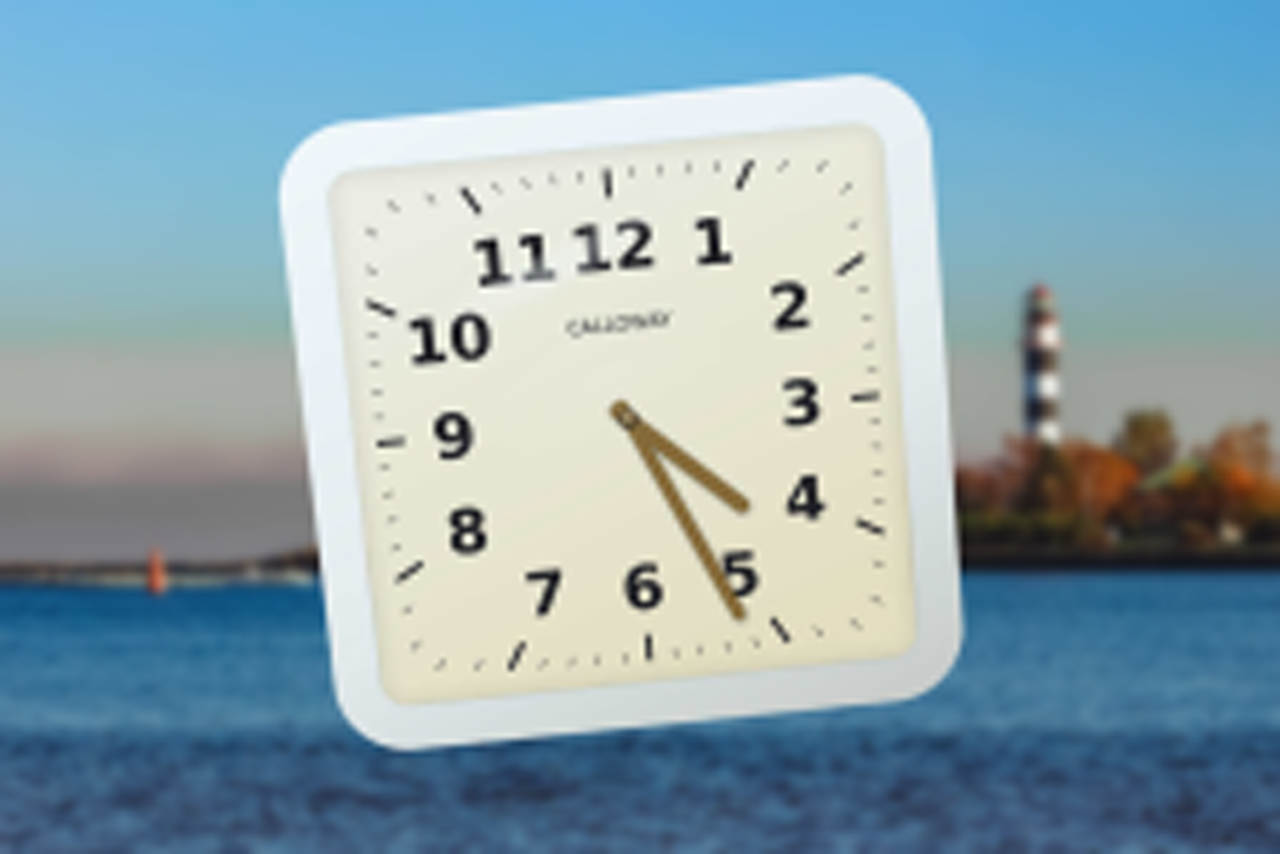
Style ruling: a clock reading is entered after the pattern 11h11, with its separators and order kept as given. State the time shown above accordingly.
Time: 4h26
